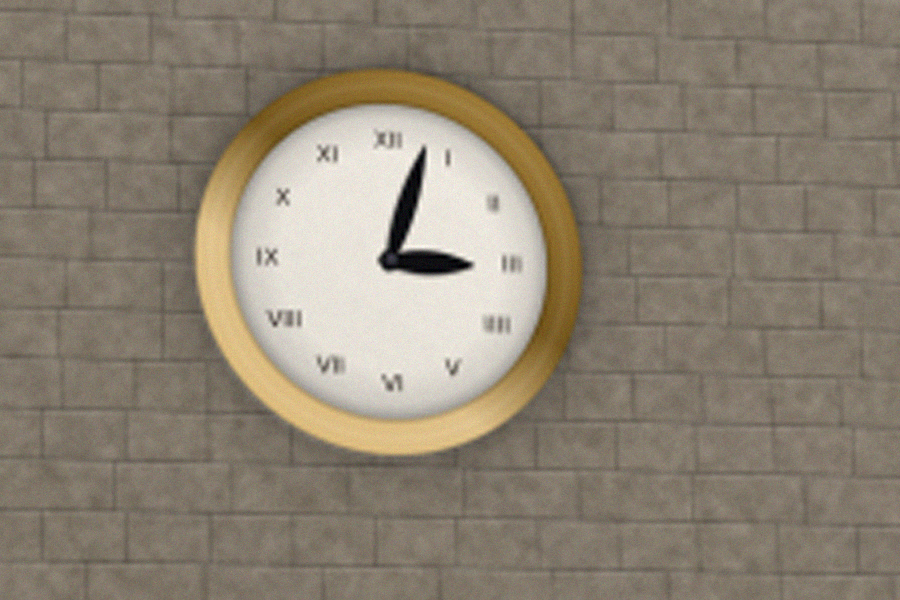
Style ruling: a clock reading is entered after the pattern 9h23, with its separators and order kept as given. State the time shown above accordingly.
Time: 3h03
